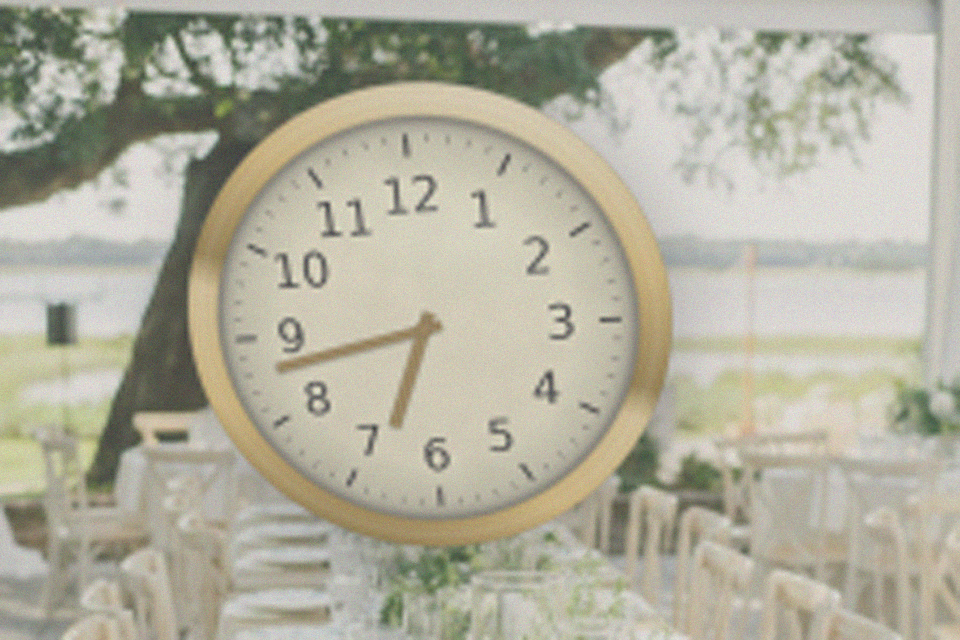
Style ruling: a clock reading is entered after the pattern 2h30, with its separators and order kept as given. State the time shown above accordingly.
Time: 6h43
